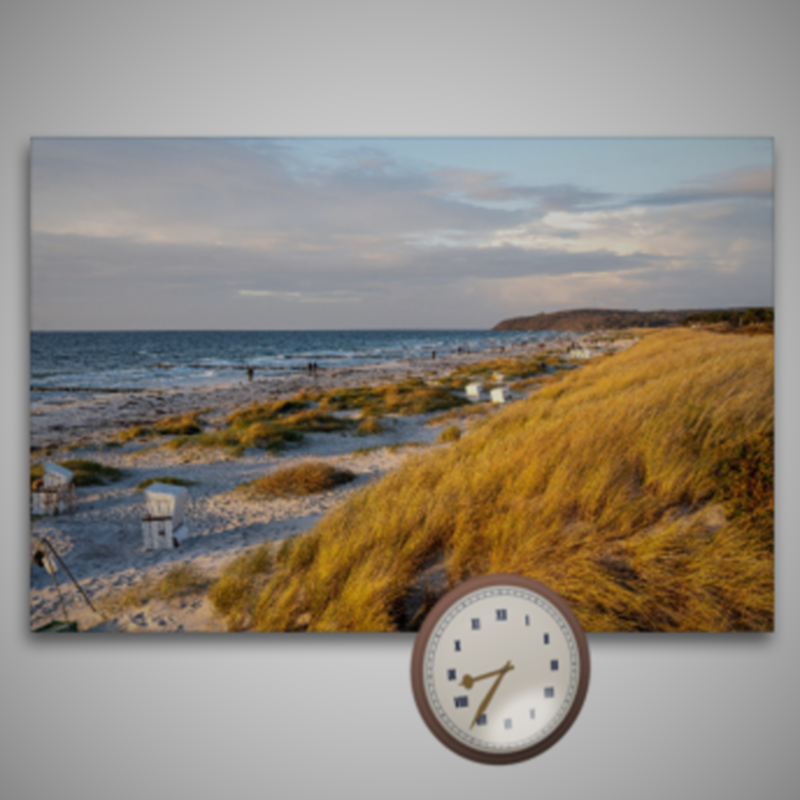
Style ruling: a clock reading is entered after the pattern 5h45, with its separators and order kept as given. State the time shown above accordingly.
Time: 8h36
